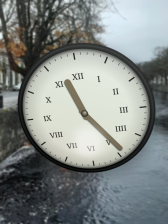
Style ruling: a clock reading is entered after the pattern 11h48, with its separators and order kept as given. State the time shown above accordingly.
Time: 11h24
